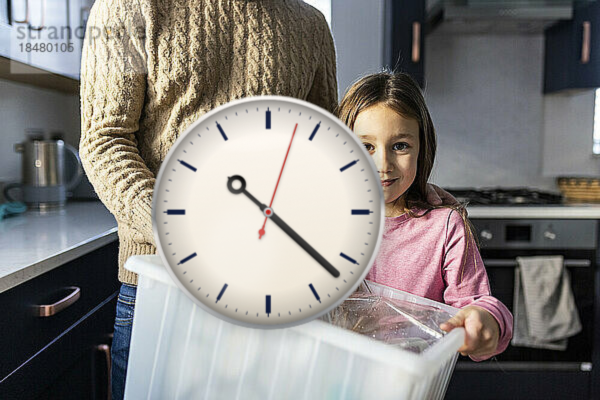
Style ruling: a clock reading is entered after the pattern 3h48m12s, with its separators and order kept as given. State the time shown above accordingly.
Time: 10h22m03s
